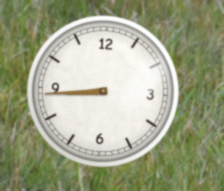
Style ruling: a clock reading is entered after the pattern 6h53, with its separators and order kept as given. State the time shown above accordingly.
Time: 8h44
